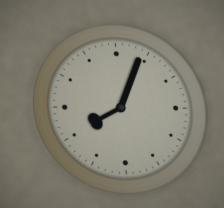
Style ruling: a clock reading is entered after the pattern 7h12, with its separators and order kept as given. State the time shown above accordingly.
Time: 8h04
